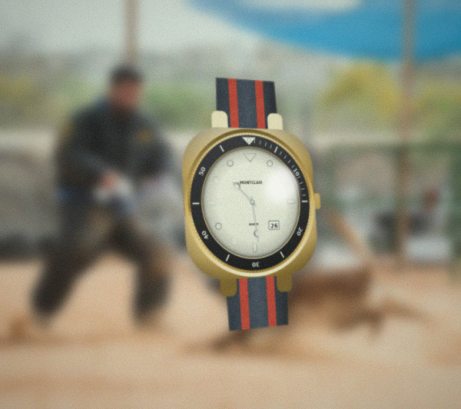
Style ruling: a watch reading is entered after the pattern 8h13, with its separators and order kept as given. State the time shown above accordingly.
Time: 10h29
